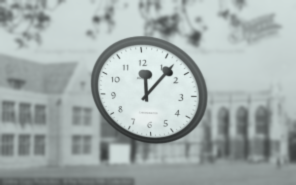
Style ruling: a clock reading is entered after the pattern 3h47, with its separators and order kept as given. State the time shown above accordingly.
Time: 12h07
